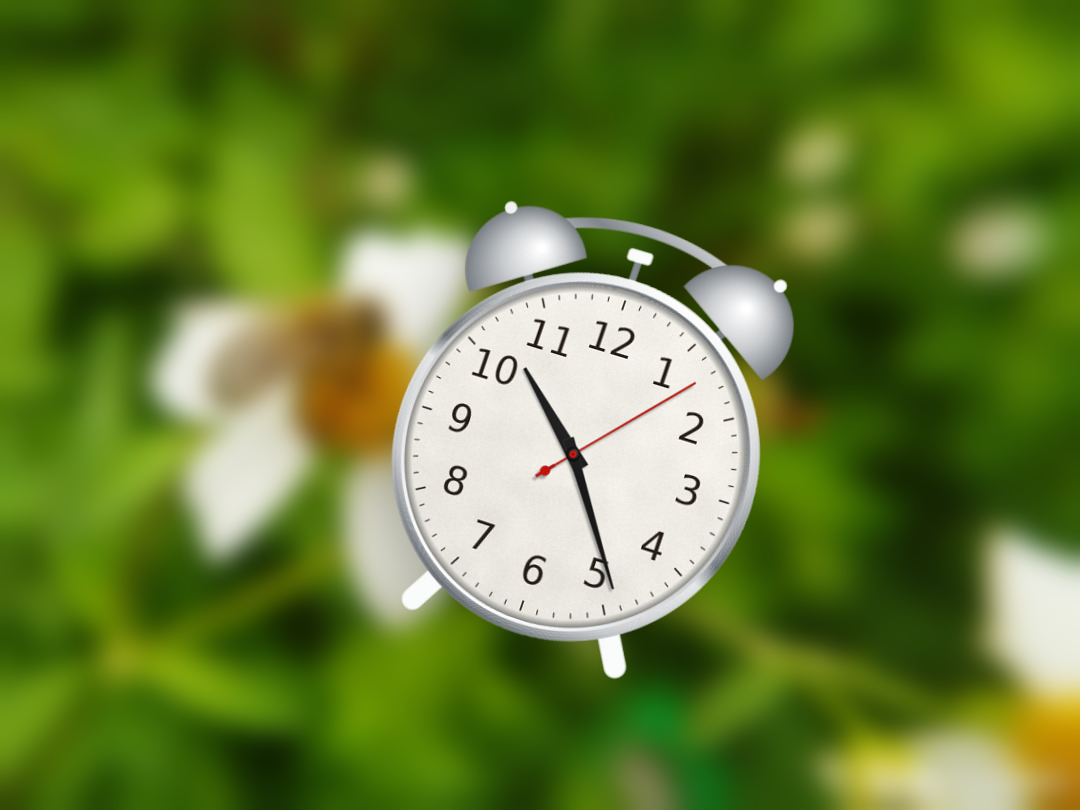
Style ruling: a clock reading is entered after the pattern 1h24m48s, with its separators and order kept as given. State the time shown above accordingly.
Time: 10h24m07s
